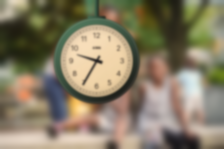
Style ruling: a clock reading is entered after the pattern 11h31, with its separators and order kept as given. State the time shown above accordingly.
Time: 9h35
